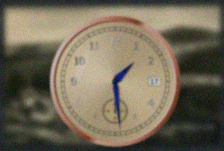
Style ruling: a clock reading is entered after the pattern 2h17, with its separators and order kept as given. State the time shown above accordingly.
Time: 1h29
